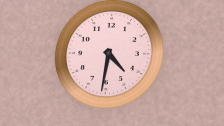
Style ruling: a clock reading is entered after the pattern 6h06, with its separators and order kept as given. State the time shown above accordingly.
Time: 4h31
